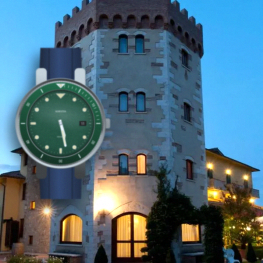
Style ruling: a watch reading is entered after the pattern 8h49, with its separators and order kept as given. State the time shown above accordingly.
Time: 5h28
